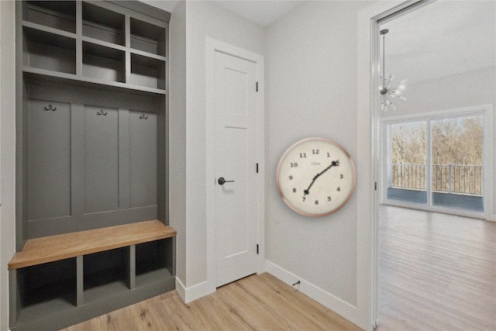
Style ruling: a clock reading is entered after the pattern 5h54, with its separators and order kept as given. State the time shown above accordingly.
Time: 7h09
